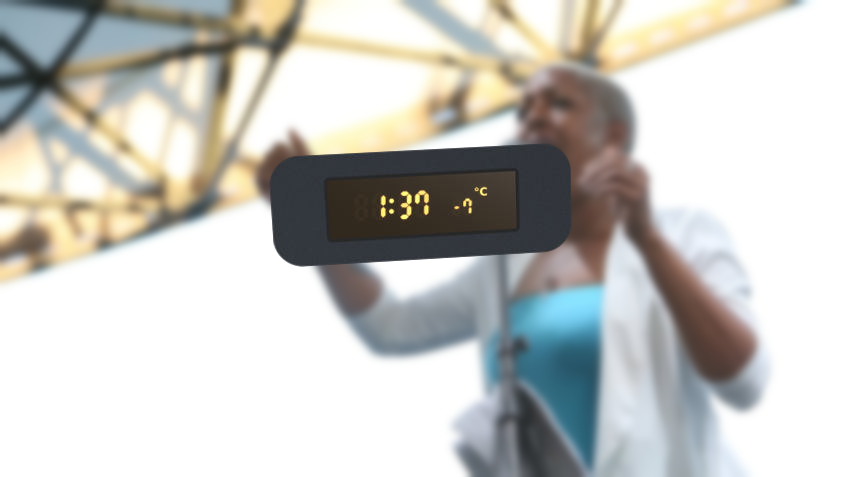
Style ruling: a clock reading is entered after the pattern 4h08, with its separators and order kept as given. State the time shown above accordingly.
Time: 1h37
